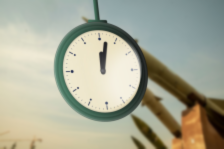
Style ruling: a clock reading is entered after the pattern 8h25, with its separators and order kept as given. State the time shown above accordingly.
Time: 12h02
